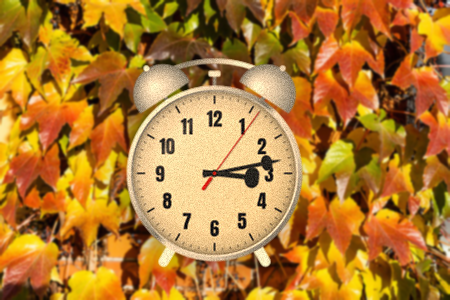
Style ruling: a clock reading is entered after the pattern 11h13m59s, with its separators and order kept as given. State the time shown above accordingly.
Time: 3h13m06s
